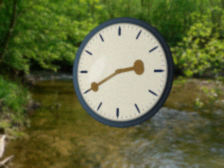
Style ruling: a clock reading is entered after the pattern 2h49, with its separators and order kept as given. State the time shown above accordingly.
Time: 2h40
